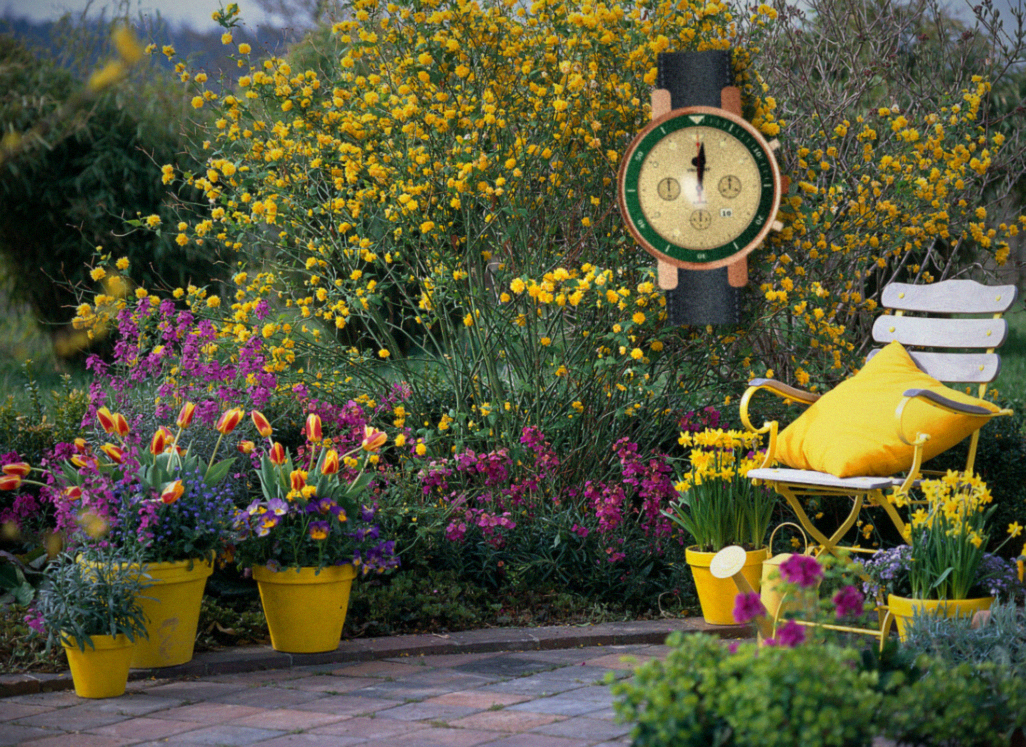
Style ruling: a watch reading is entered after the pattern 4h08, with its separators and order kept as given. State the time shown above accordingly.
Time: 12h01
